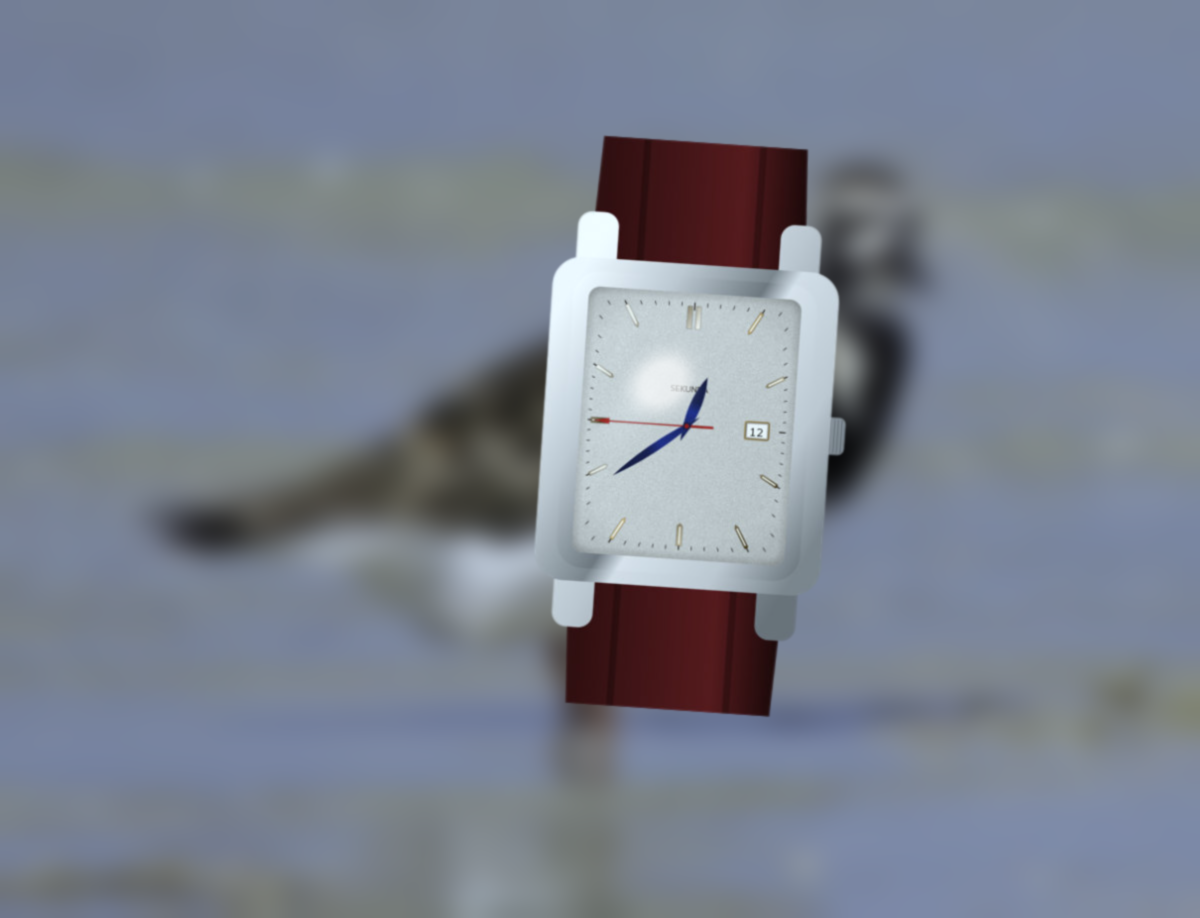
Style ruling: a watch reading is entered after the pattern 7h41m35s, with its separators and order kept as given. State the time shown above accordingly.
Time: 12h38m45s
